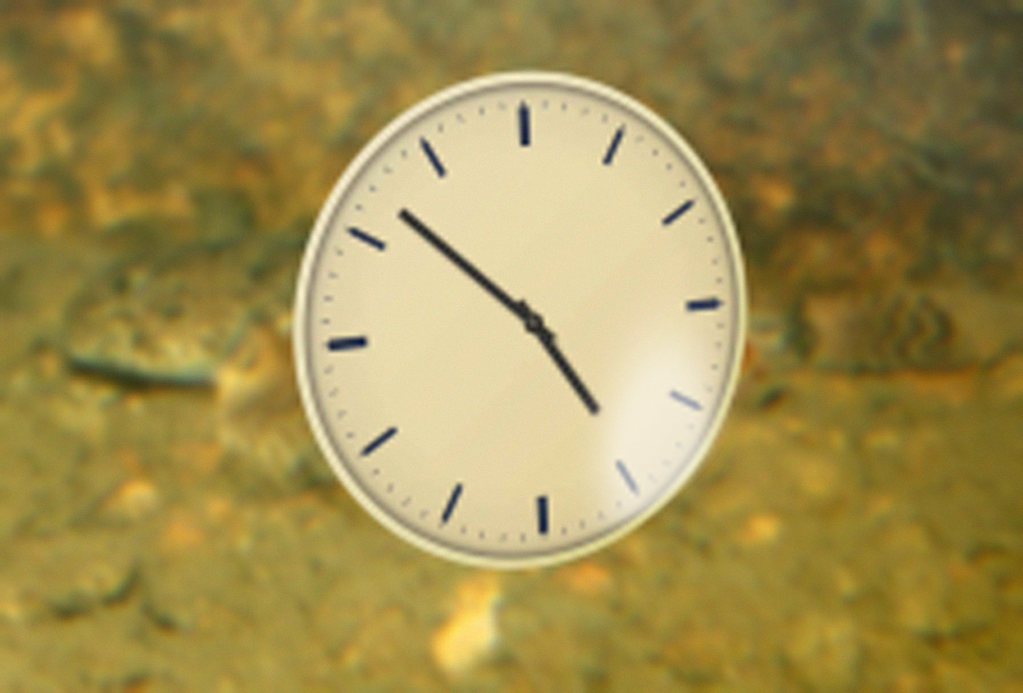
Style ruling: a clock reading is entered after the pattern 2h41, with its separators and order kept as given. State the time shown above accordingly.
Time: 4h52
